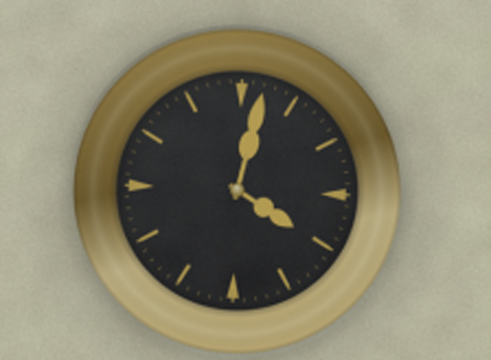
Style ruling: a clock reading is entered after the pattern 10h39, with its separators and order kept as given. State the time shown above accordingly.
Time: 4h02
